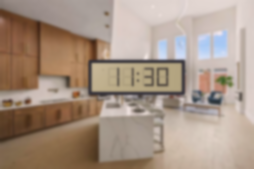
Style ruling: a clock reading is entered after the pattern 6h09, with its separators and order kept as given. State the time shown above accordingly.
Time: 11h30
